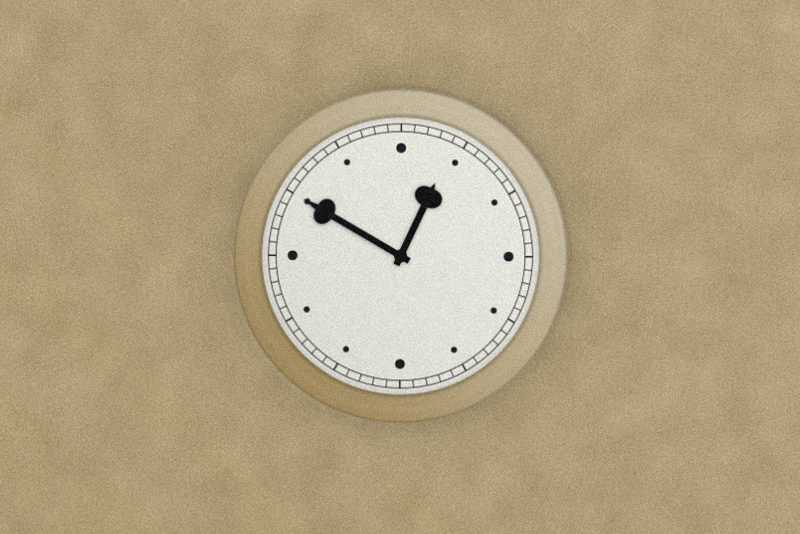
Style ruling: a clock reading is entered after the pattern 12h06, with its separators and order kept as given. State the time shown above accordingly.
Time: 12h50
